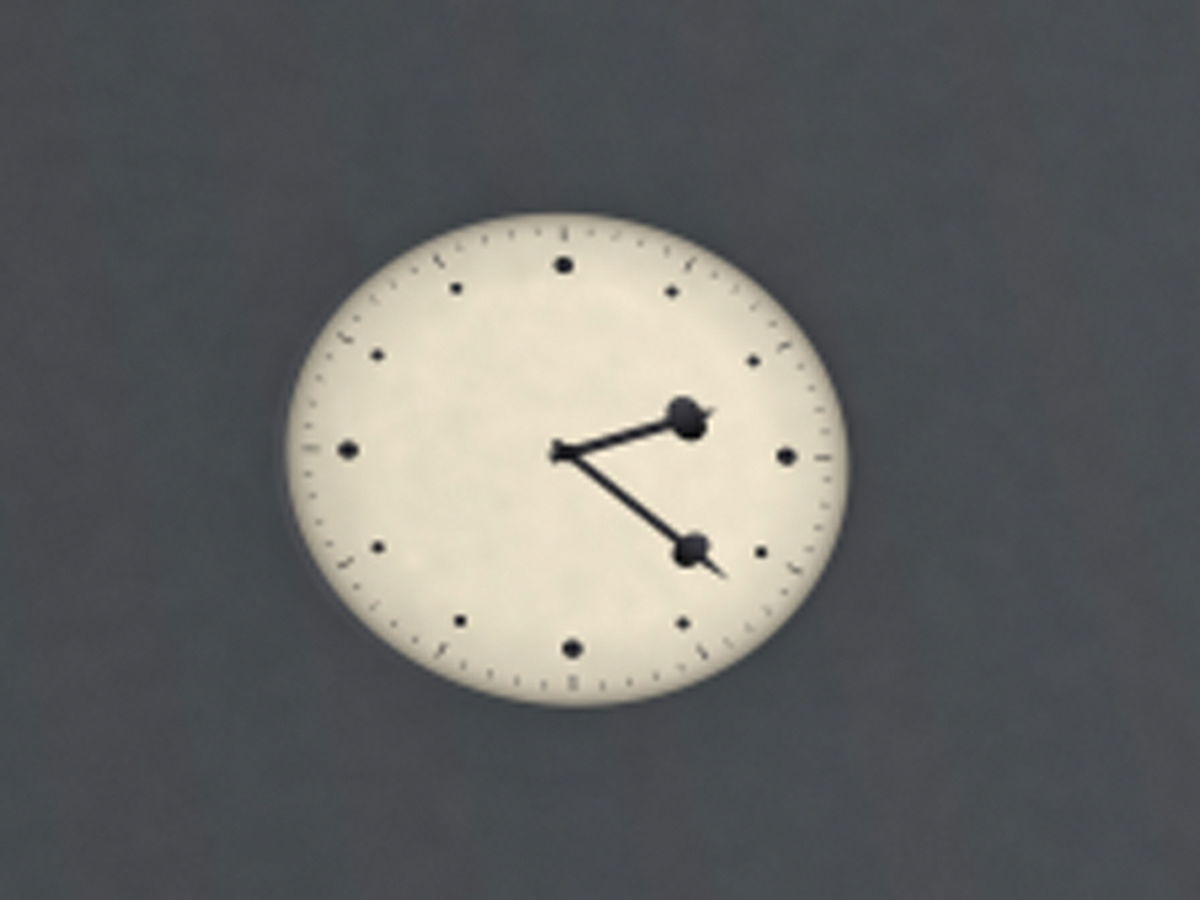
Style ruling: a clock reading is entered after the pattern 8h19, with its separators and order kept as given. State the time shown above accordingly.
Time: 2h22
